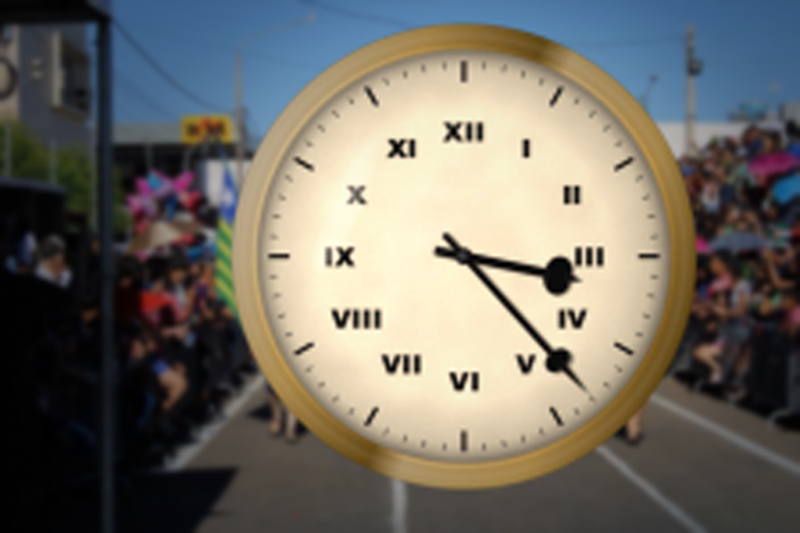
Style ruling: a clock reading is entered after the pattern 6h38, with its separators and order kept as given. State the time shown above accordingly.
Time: 3h23
